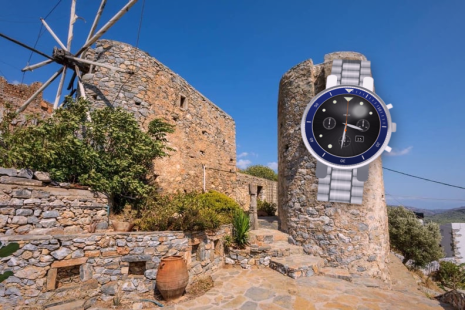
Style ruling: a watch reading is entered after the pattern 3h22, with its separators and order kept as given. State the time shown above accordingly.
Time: 3h31
